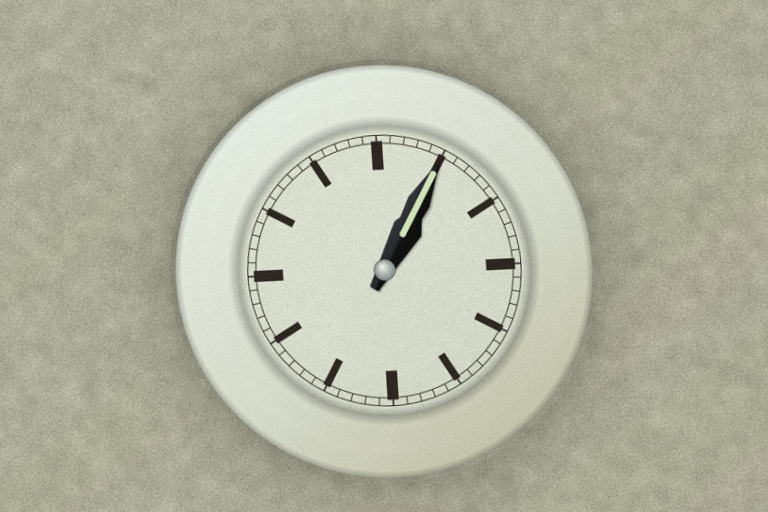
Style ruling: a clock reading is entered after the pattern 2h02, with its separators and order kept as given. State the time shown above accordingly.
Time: 1h05
